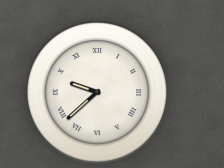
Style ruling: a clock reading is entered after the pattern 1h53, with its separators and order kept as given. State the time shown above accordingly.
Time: 9h38
